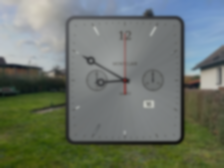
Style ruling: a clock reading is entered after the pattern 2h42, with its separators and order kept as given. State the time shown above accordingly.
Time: 8h50
